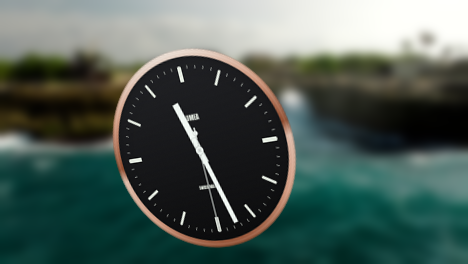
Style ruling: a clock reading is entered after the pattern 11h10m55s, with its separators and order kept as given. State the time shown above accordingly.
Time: 11h27m30s
